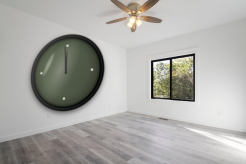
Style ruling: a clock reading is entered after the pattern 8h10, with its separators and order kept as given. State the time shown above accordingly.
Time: 11h59
